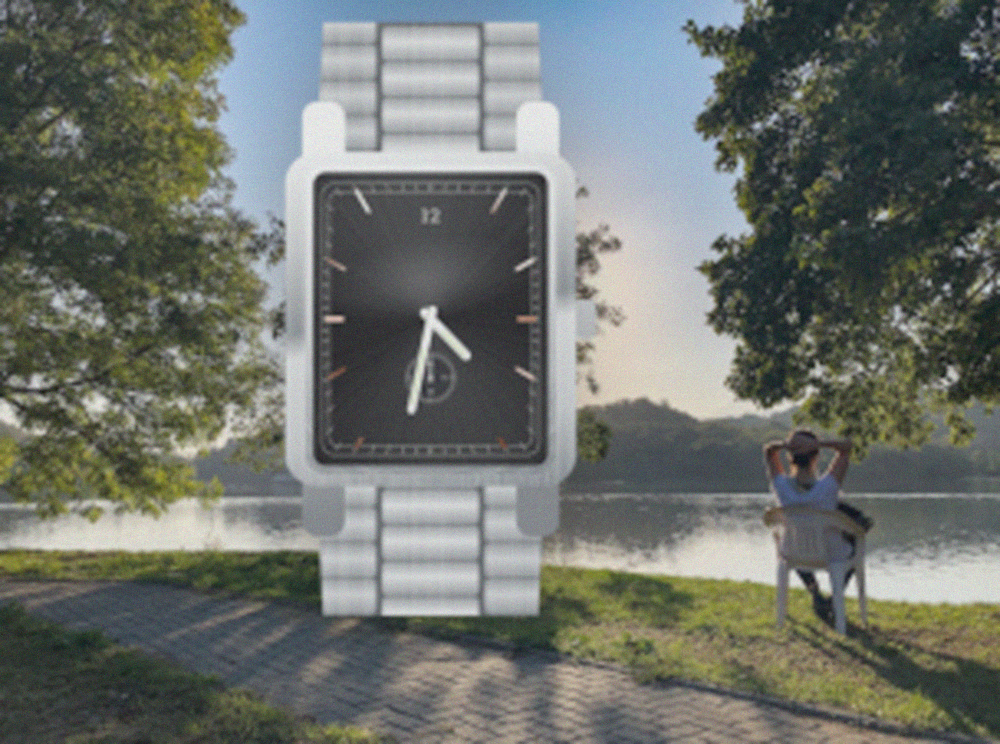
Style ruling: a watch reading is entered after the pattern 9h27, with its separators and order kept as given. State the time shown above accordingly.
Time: 4h32
